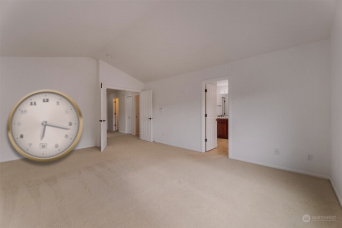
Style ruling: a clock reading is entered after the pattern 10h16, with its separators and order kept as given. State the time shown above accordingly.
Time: 6h17
